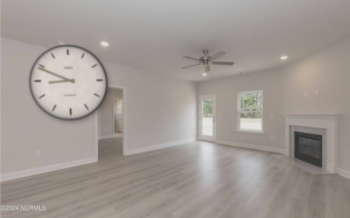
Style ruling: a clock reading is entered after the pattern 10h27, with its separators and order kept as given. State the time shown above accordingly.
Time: 8h49
